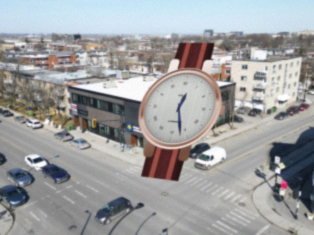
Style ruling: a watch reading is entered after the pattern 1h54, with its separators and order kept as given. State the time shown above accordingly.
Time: 12h27
